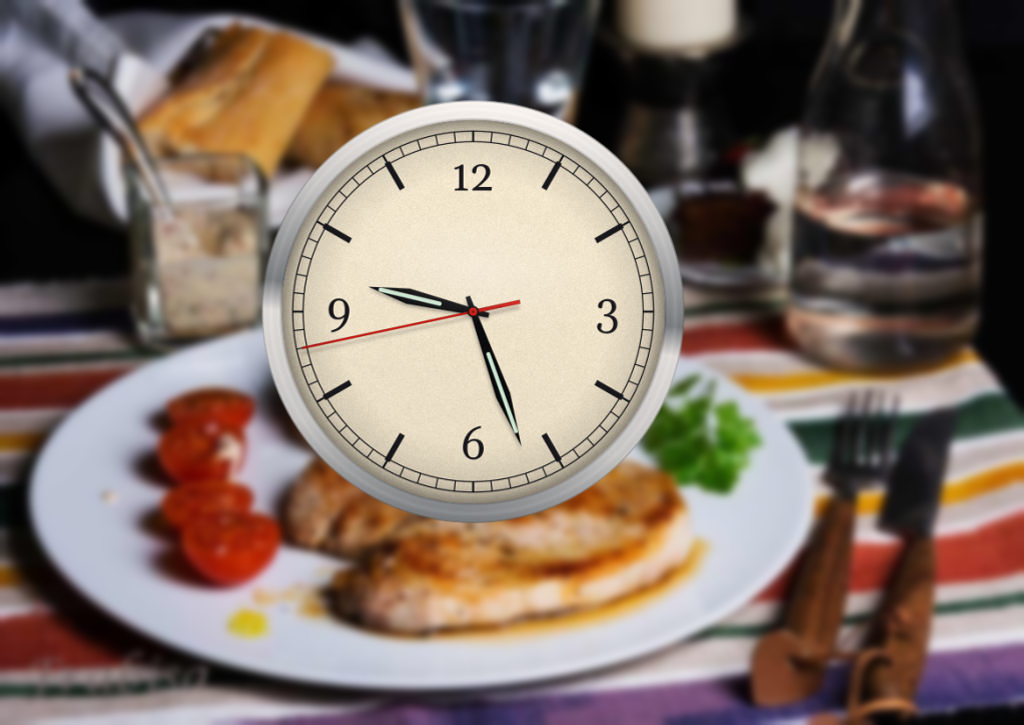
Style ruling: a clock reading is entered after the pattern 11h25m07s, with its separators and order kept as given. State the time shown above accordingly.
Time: 9h26m43s
